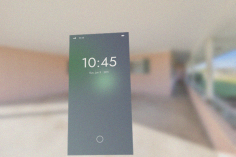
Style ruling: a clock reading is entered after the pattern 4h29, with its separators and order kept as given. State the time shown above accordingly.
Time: 10h45
